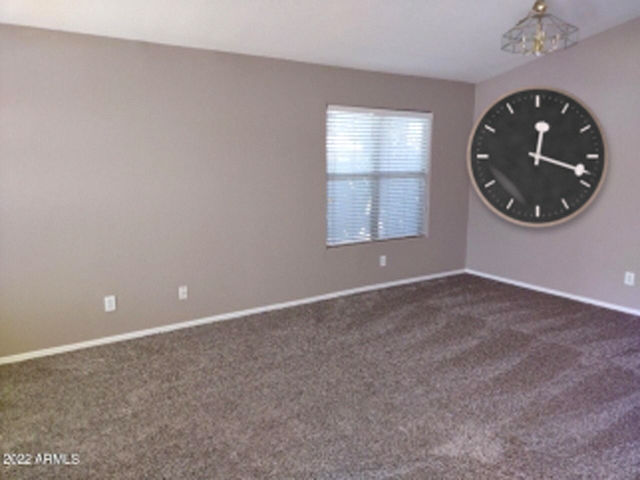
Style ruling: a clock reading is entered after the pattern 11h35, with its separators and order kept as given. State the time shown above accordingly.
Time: 12h18
